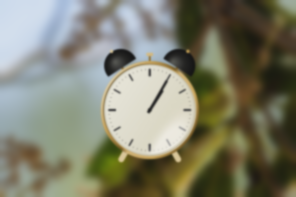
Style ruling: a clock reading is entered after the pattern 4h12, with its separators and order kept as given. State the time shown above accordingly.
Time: 1h05
